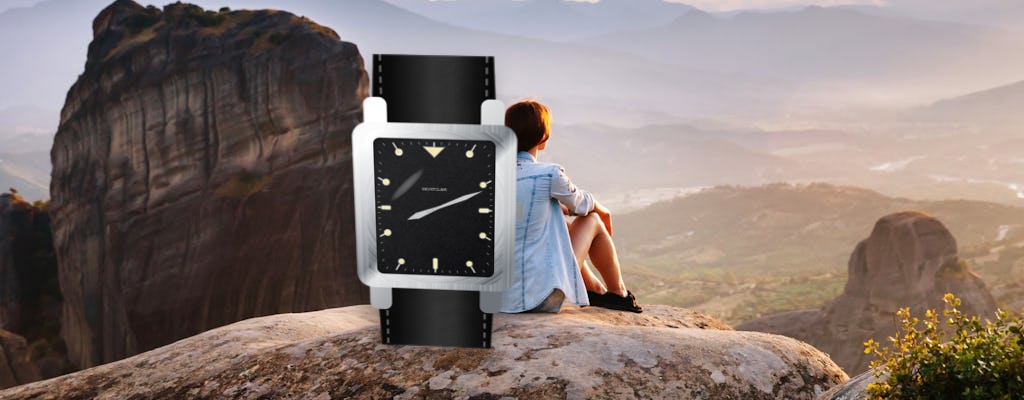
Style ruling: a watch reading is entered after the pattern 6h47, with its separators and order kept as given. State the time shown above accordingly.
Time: 8h11
